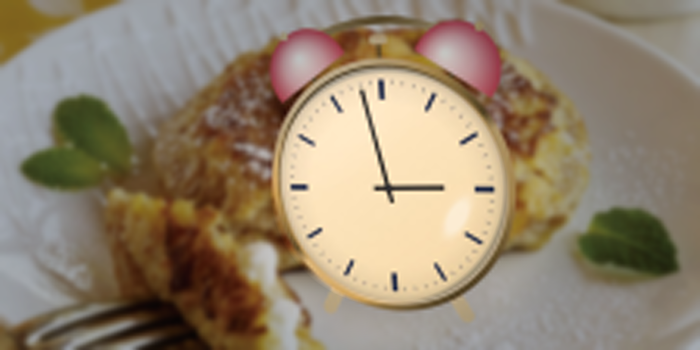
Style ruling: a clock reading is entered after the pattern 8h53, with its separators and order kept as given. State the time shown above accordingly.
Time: 2h58
